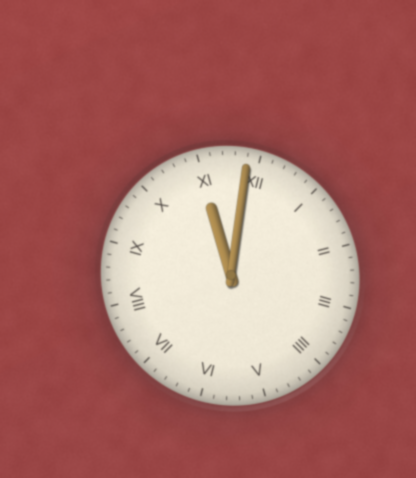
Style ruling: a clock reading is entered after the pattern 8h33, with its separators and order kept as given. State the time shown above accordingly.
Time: 10h59
